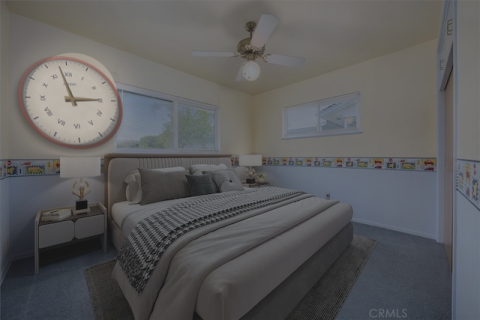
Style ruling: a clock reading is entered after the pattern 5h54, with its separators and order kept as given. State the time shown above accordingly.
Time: 2h58
